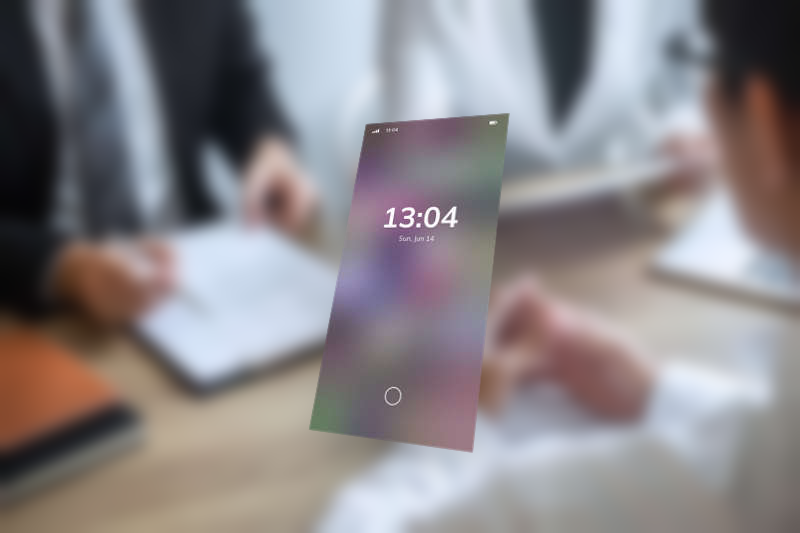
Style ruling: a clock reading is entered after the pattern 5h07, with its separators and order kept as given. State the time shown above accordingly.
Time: 13h04
